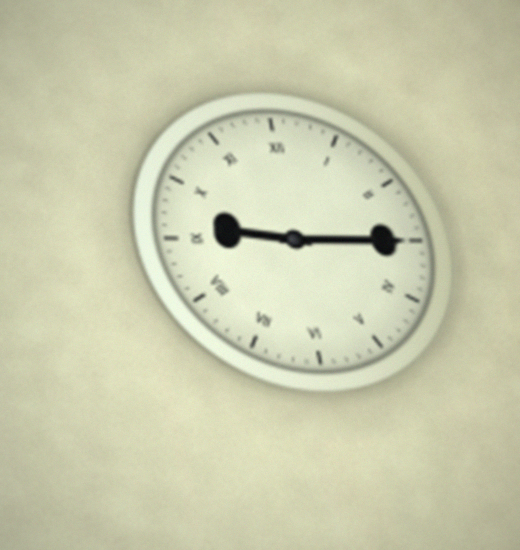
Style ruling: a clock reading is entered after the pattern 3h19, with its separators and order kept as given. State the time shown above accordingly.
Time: 9h15
